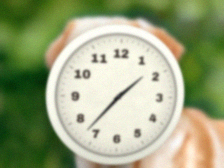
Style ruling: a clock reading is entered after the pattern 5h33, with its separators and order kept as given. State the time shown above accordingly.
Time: 1h37
